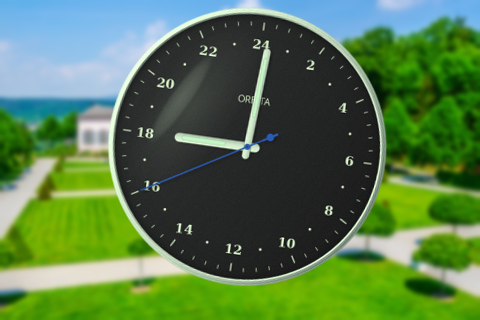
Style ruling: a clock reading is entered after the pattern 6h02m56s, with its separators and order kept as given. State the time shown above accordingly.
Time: 18h00m40s
